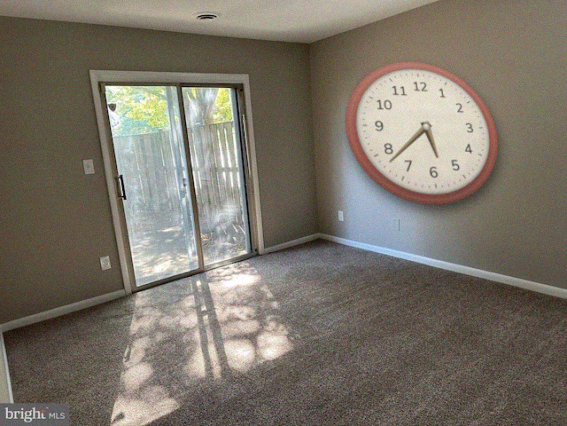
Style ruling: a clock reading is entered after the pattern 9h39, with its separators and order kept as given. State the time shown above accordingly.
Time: 5h38
